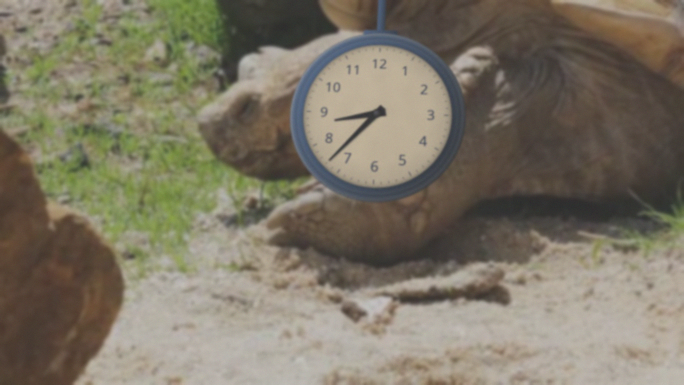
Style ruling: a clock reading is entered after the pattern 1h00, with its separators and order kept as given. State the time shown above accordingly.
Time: 8h37
